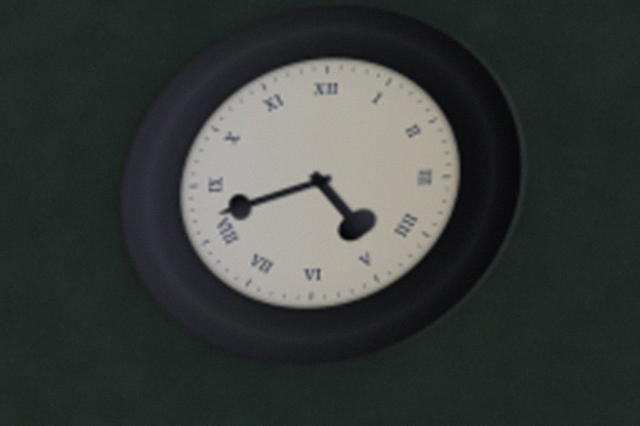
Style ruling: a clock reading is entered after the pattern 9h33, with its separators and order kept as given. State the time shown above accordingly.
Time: 4h42
